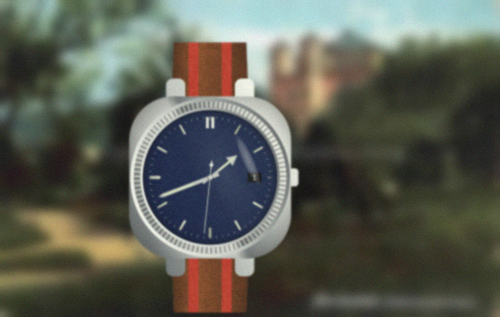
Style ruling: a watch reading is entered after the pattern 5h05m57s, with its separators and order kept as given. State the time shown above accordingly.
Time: 1h41m31s
